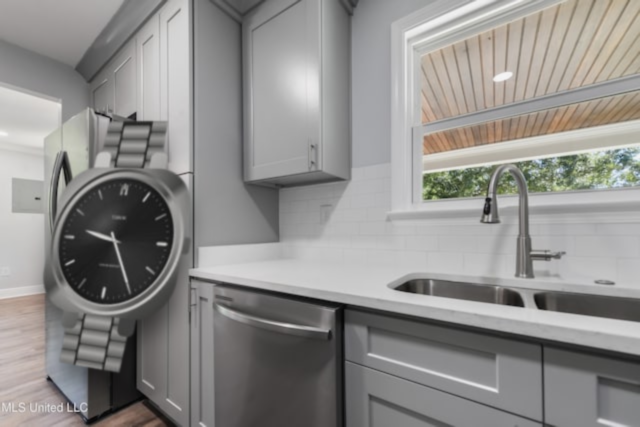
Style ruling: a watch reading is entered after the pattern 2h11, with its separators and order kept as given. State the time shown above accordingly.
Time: 9h25
